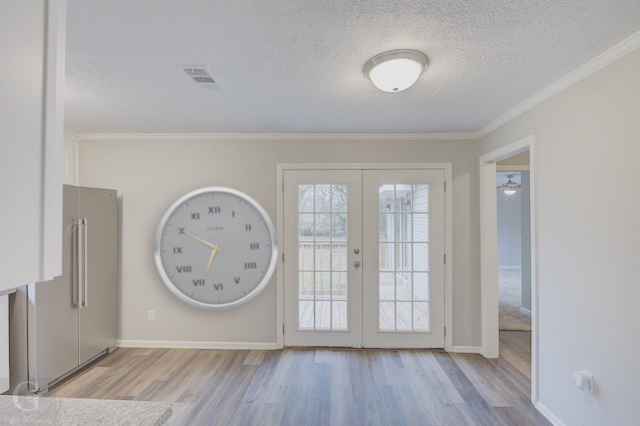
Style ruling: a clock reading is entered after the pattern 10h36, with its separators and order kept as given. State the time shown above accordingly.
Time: 6h50
